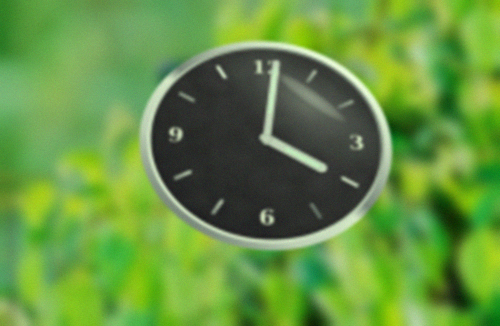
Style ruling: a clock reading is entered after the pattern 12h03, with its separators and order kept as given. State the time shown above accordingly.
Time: 4h01
